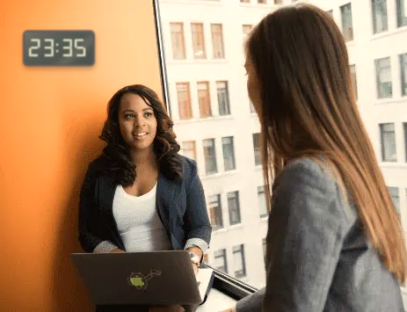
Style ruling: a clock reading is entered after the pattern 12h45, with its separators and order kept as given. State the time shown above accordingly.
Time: 23h35
